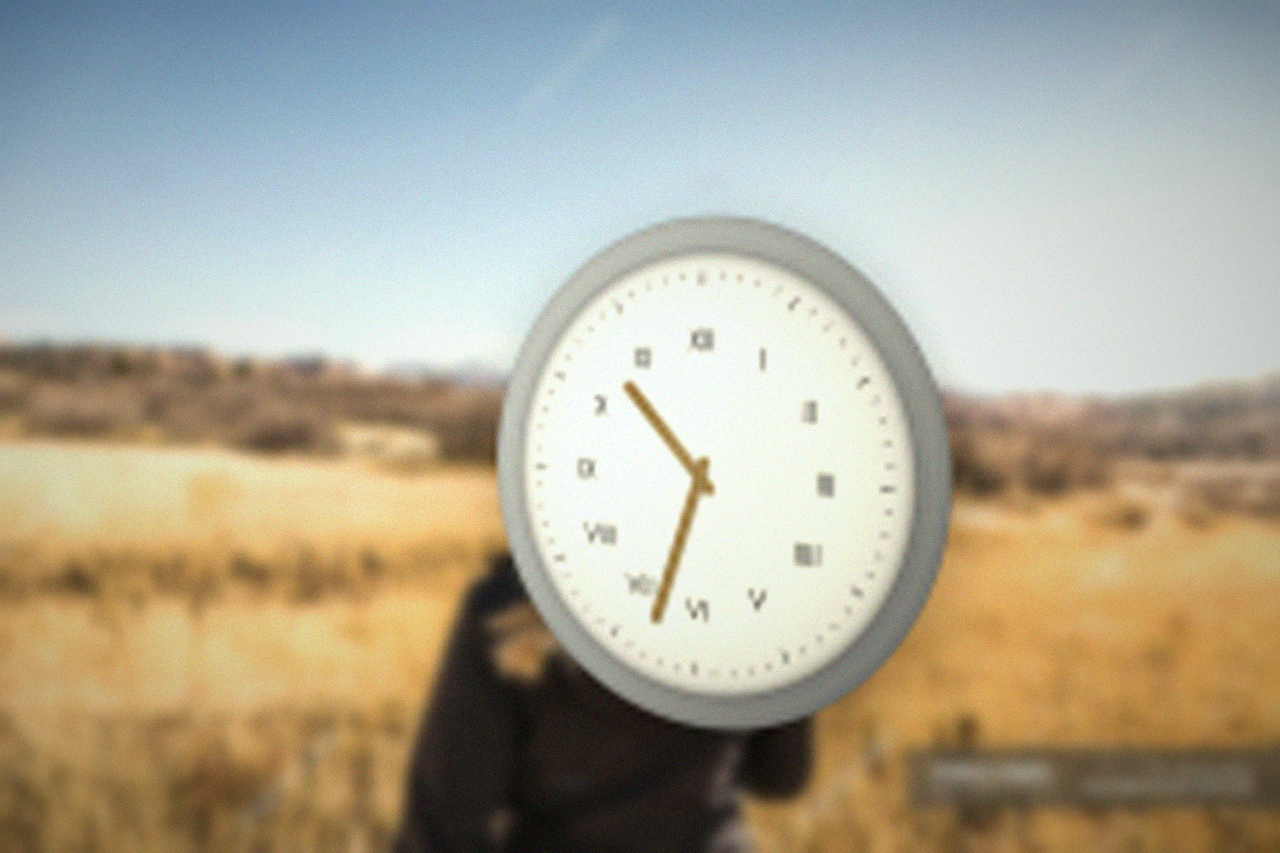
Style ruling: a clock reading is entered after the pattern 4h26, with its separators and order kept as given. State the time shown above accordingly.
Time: 10h33
